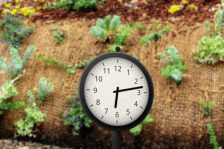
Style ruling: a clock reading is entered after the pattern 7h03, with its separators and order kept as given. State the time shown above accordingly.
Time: 6h13
